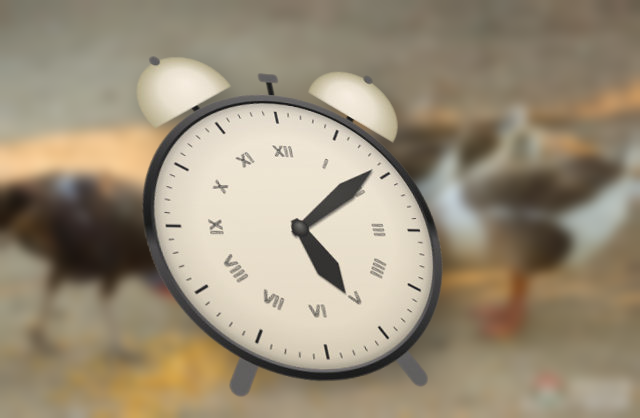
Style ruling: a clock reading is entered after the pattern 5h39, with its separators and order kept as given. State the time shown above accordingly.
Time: 5h09
